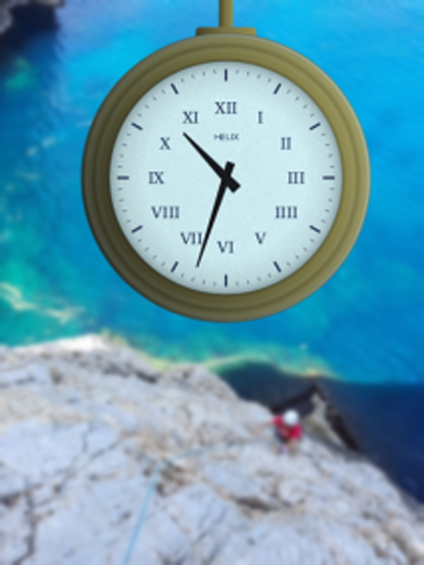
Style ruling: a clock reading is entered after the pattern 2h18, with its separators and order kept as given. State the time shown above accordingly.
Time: 10h33
